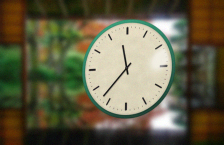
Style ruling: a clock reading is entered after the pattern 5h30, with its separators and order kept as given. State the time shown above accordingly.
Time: 11h37
